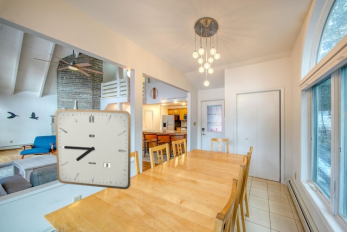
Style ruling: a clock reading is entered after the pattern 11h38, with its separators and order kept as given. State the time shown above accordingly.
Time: 7h45
